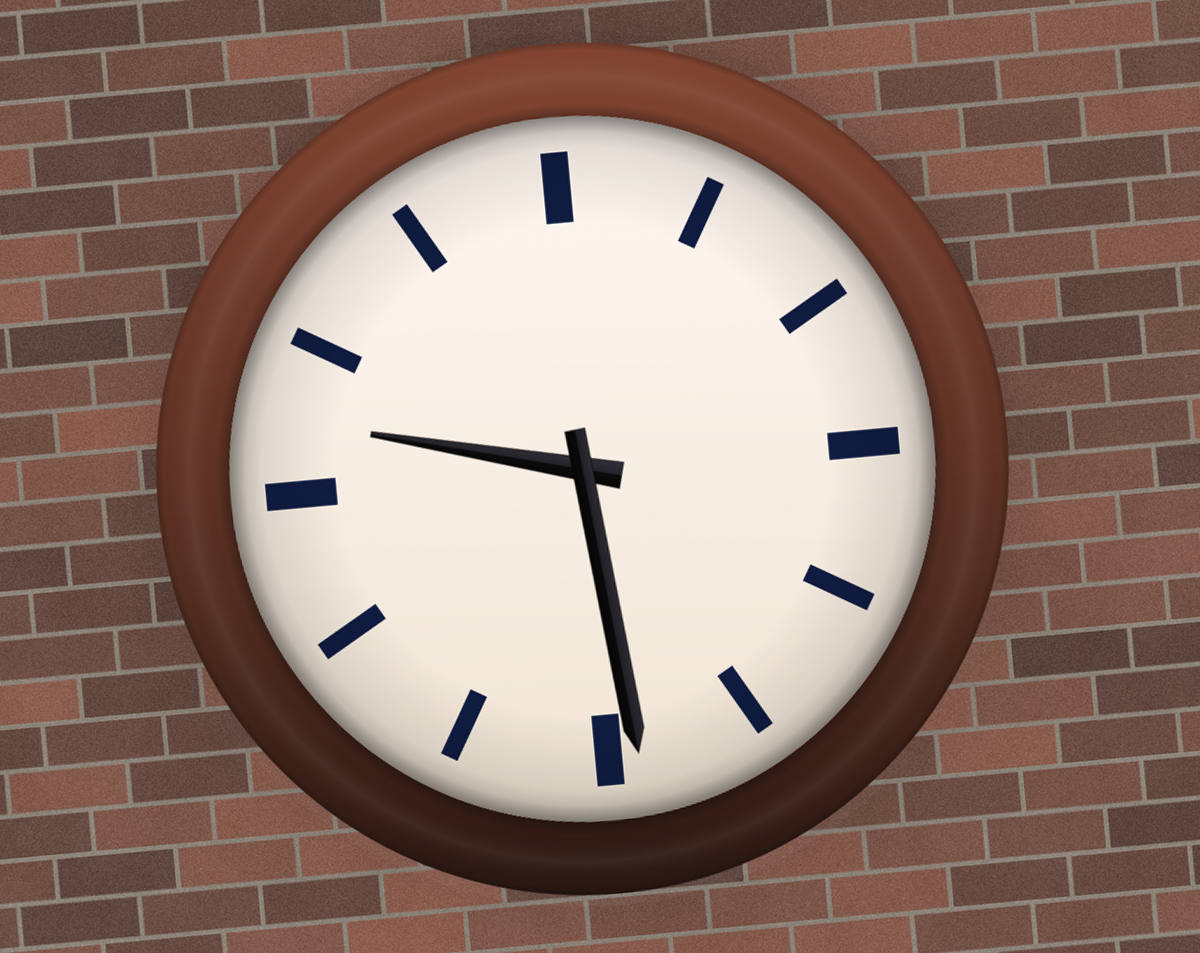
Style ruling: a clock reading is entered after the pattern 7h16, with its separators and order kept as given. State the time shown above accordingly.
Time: 9h29
